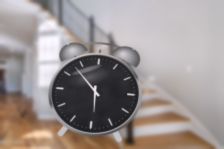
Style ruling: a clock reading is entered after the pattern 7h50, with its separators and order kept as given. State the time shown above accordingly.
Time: 5h53
